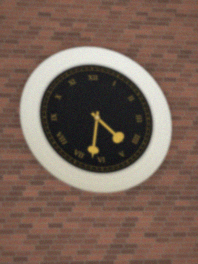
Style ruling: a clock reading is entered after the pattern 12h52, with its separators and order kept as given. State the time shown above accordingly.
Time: 4h32
